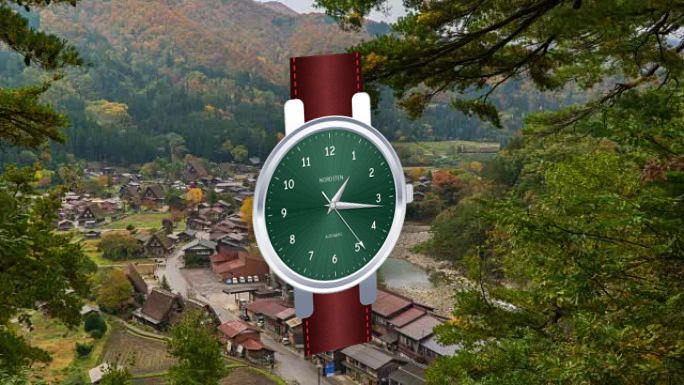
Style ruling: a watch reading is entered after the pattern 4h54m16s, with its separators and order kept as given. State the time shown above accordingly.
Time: 1h16m24s
